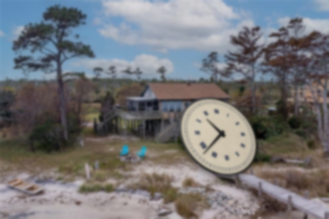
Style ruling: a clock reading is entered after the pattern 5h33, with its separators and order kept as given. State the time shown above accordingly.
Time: 10h38
